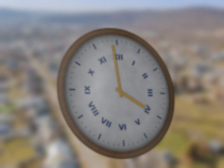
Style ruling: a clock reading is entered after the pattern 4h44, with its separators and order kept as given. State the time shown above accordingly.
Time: 3h59
